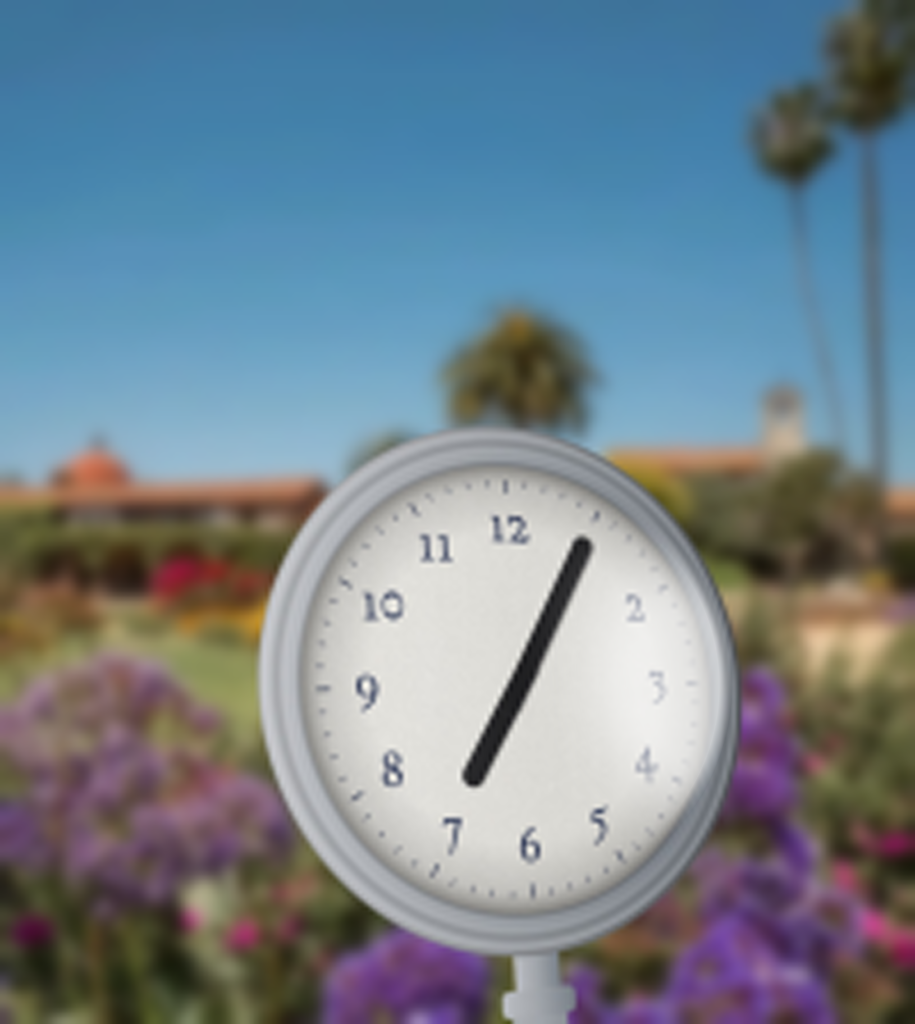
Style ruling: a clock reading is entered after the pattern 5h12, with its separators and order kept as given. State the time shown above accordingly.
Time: 7h05
